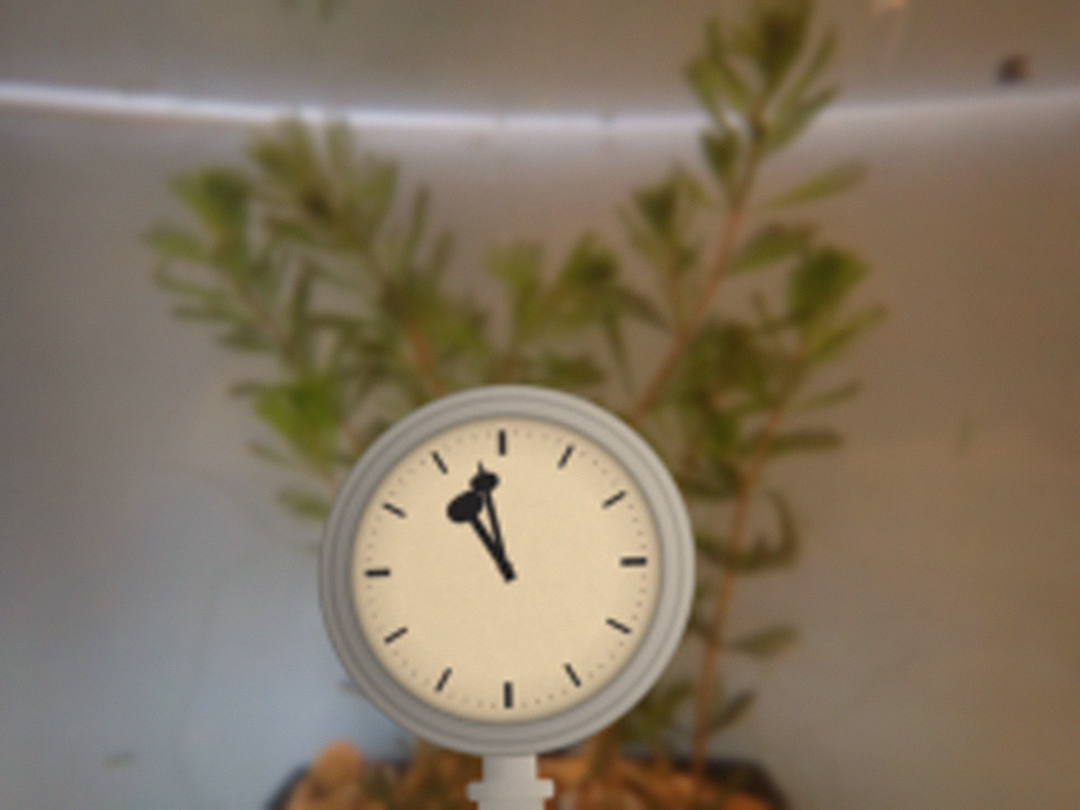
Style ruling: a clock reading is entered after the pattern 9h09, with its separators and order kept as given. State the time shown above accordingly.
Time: 10h58
